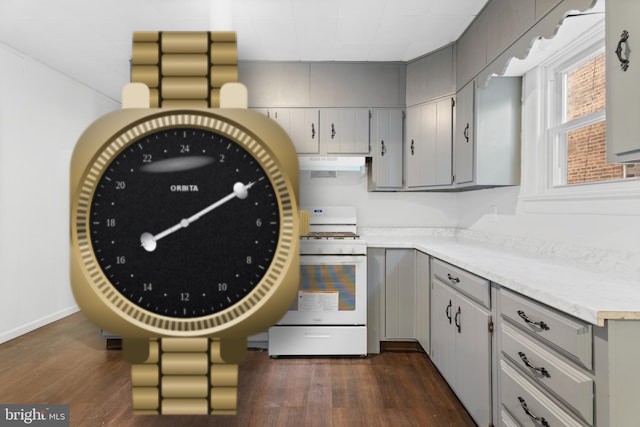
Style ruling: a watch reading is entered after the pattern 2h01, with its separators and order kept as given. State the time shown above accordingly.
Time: 16h10
